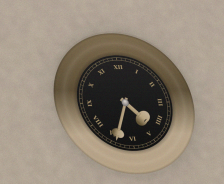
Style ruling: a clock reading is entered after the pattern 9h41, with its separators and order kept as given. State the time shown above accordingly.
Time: 4h34
